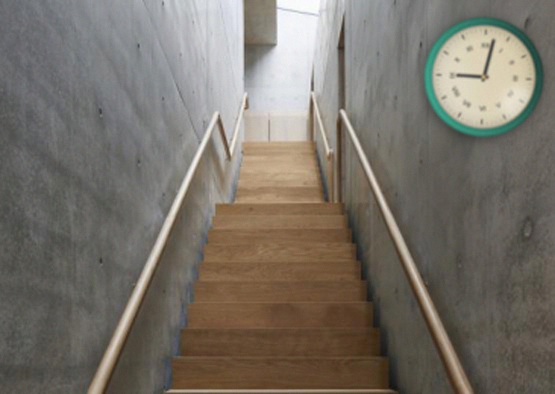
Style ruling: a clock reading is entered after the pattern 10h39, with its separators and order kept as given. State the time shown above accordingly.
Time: 9h02
